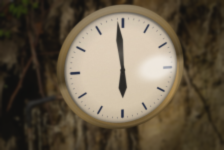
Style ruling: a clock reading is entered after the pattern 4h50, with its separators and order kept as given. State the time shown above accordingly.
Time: 5h59
